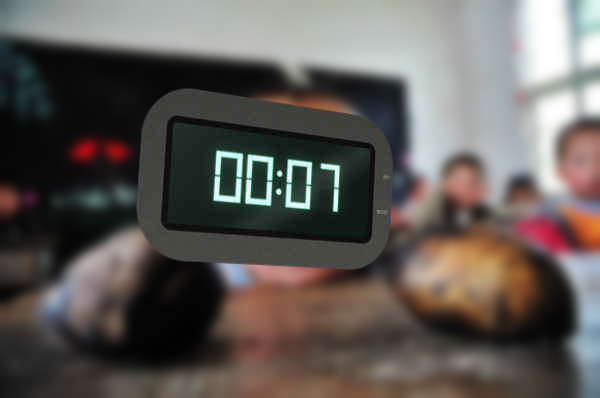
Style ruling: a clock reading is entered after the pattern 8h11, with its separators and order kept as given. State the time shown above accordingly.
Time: 0h07
